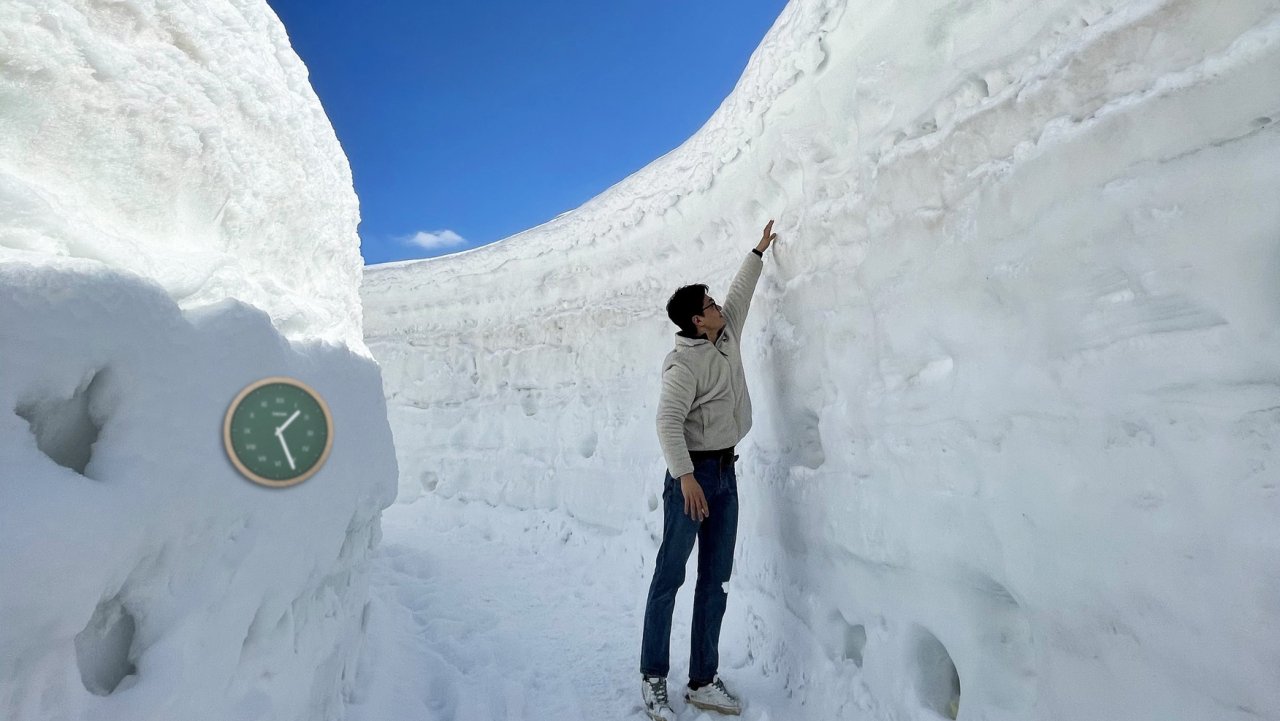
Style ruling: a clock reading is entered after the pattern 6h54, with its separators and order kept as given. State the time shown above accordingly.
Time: 1h26
